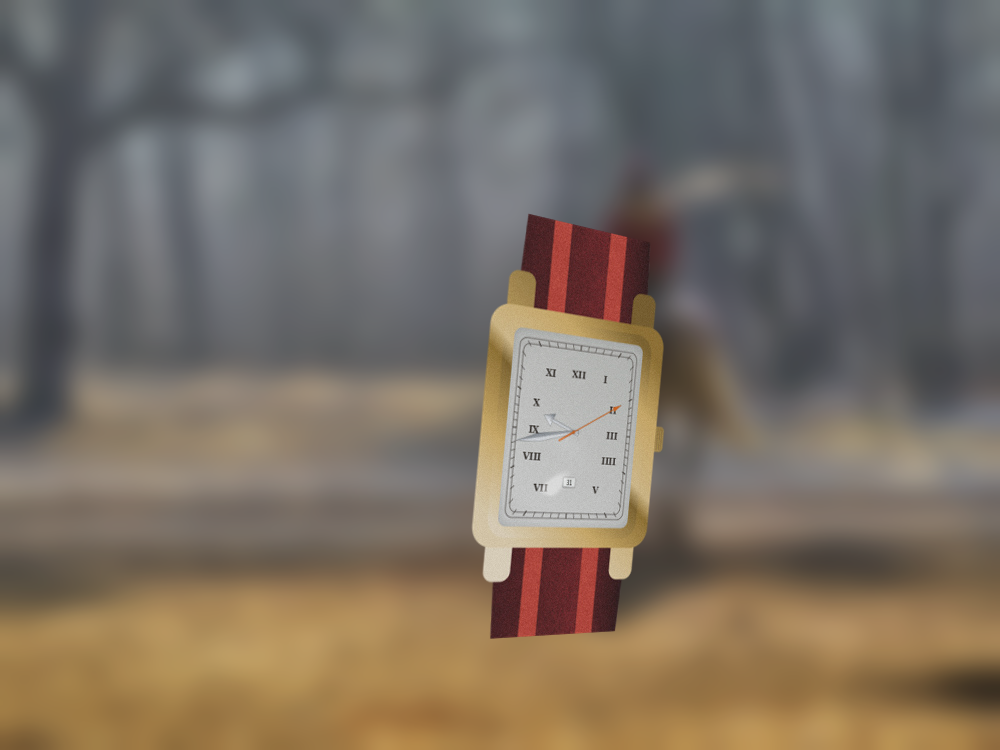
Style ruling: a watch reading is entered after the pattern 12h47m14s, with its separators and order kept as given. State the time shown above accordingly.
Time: 9h43m10s
